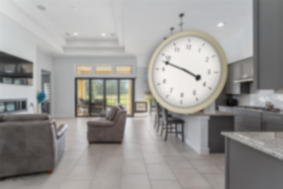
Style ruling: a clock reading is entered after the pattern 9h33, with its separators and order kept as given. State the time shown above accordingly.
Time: 3h48
